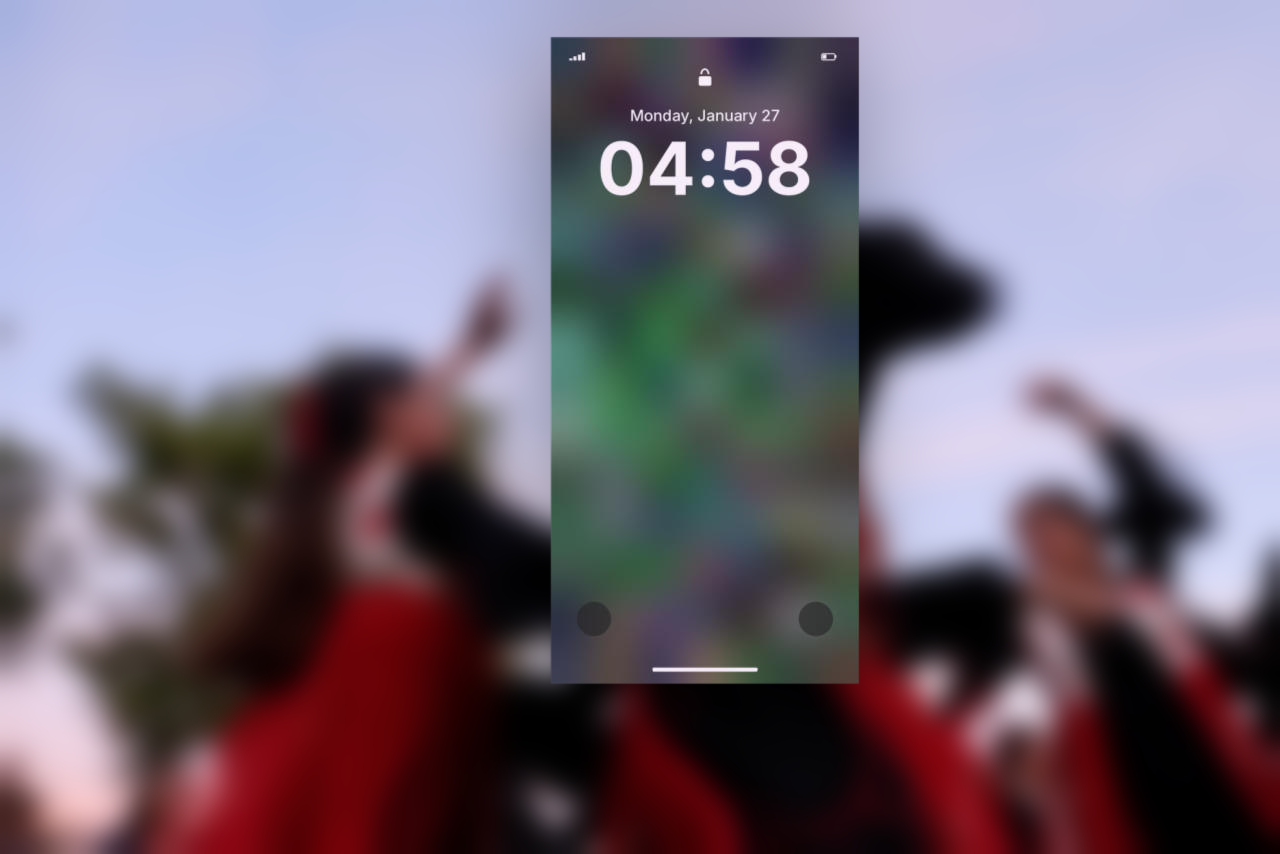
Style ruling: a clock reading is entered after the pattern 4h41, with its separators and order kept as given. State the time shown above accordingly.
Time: 4h58
